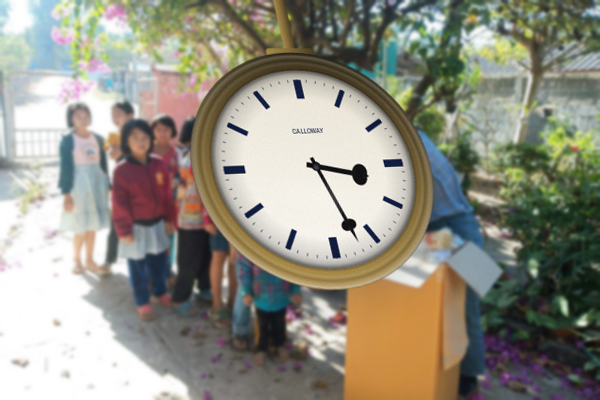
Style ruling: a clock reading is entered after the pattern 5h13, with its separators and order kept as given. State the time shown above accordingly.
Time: 3h27
